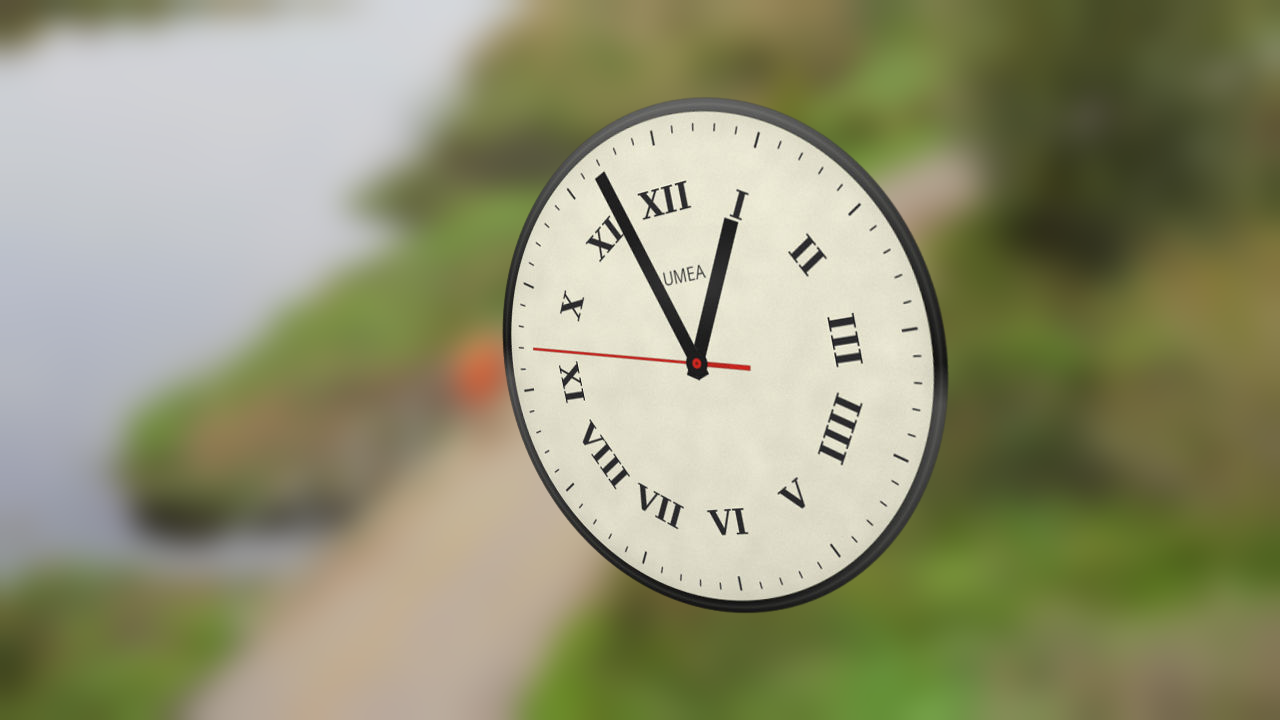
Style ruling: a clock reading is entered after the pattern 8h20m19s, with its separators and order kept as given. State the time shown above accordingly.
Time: 12h56m47s
